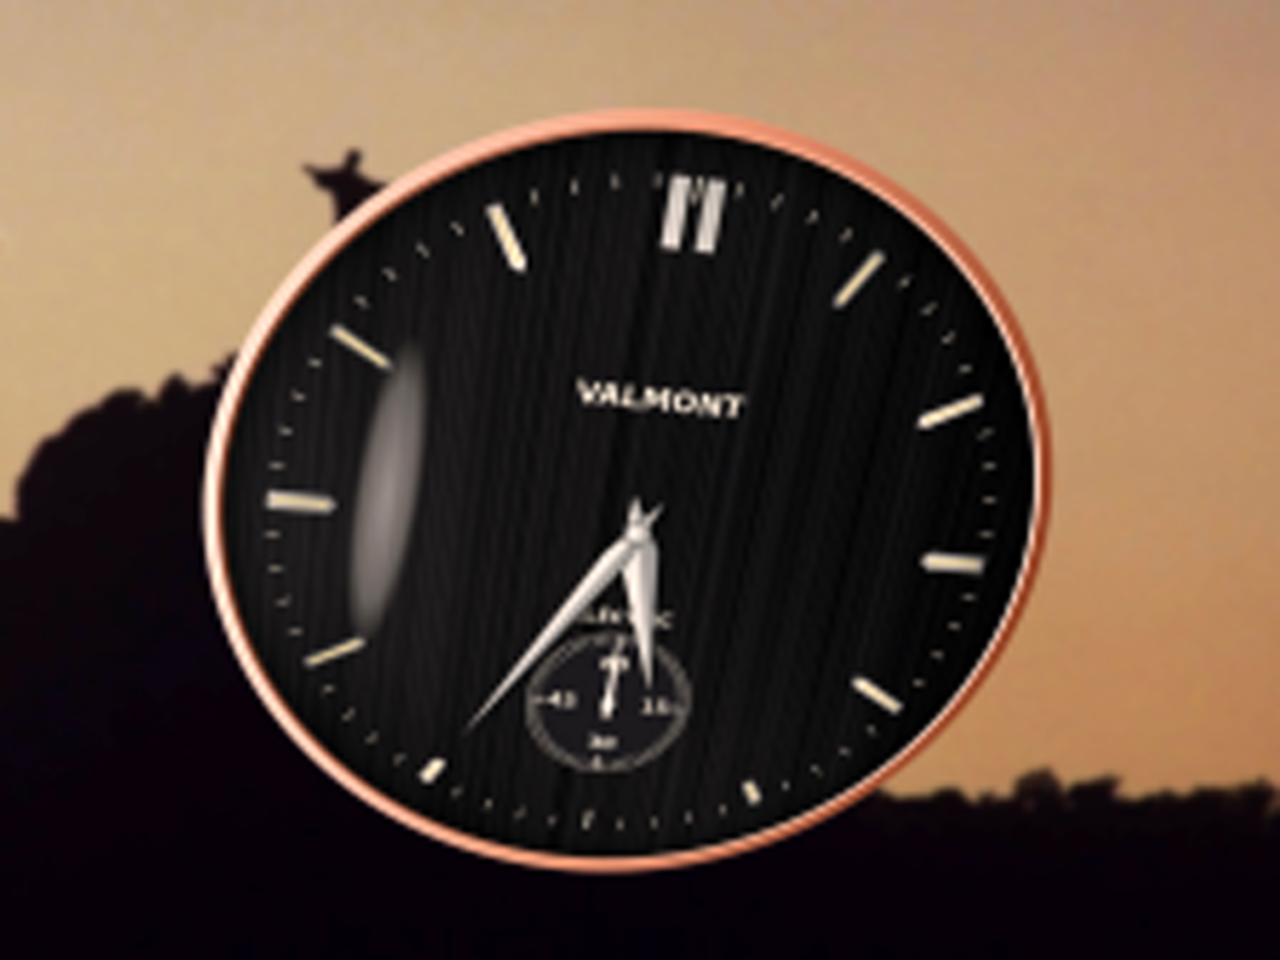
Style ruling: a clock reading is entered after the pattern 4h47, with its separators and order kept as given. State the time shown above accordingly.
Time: 5h35
